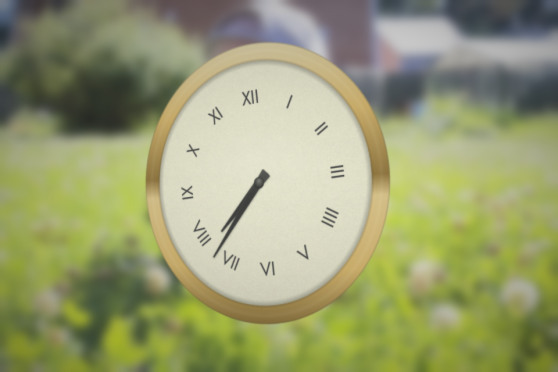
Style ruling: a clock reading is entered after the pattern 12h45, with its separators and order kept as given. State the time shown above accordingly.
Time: 7h37
